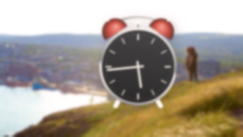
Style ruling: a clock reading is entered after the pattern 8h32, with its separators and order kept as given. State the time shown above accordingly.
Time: 5h44
